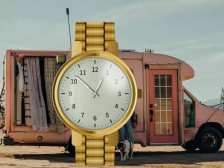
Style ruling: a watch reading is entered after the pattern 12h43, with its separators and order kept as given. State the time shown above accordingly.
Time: 12h52
